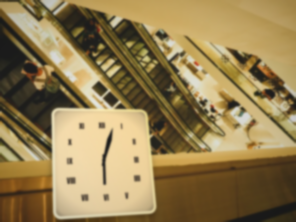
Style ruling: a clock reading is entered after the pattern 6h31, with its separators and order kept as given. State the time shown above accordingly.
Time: 6h03
